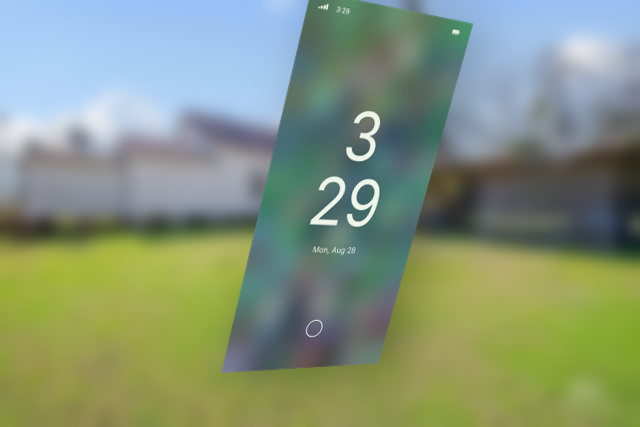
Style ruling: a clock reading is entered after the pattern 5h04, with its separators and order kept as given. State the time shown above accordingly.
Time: 3h29
